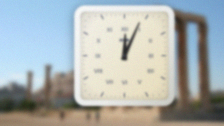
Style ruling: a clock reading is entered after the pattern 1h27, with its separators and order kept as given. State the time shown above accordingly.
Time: 12h04
